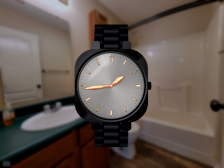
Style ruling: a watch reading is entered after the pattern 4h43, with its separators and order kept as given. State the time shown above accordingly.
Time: 1h44
